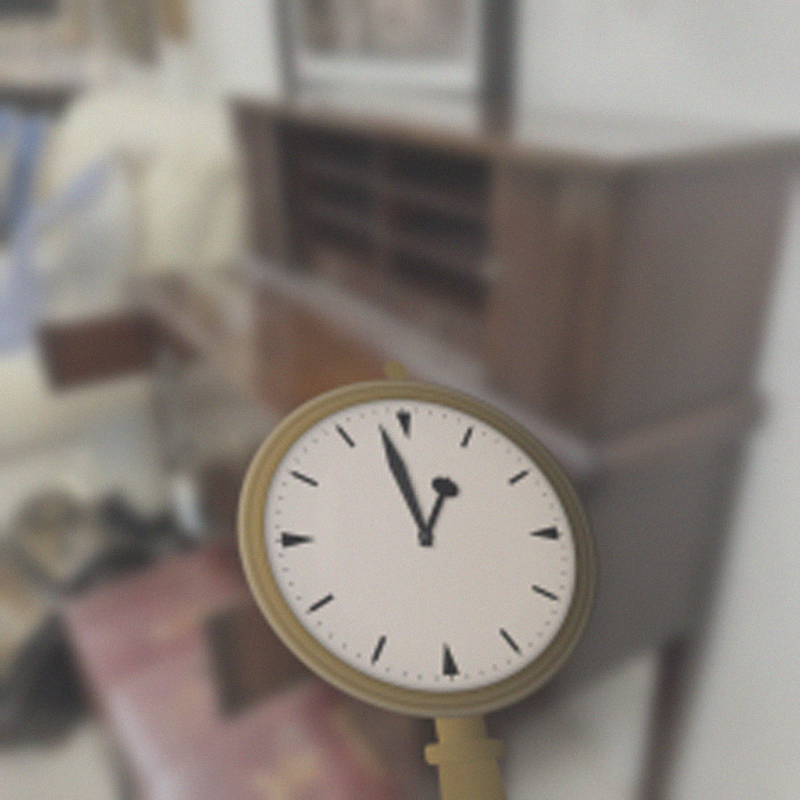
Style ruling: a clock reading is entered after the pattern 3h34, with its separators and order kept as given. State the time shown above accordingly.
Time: 12h58
